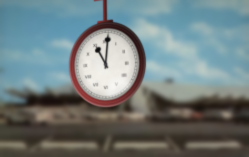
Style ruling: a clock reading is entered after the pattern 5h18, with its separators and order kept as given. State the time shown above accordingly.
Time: 11h01
